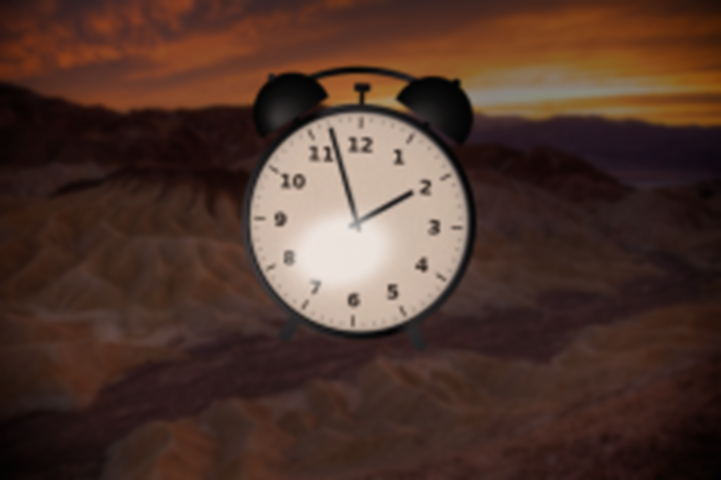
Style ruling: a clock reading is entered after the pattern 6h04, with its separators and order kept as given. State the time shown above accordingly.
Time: 1h57
